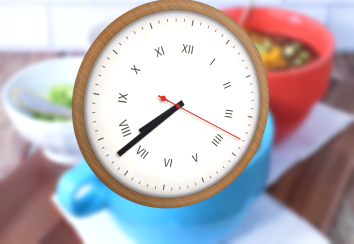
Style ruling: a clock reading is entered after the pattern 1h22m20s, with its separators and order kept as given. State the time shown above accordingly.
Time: 7h37m18s
